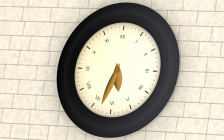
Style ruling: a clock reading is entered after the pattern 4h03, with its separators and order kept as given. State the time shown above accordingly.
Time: 5h33
